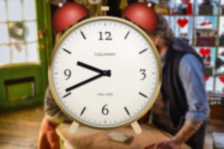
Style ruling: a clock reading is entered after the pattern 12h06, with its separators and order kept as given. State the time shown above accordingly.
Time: 9h41
